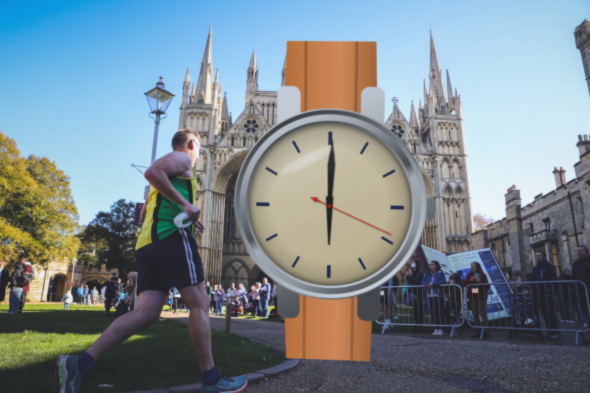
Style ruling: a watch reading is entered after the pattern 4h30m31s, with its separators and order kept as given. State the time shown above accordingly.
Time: 6h00m19s
